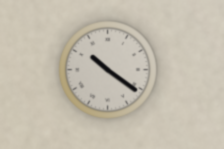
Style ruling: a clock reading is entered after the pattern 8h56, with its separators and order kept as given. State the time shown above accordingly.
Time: 10h21
